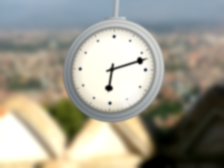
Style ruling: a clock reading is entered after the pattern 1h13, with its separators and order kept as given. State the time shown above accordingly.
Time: 6h12
